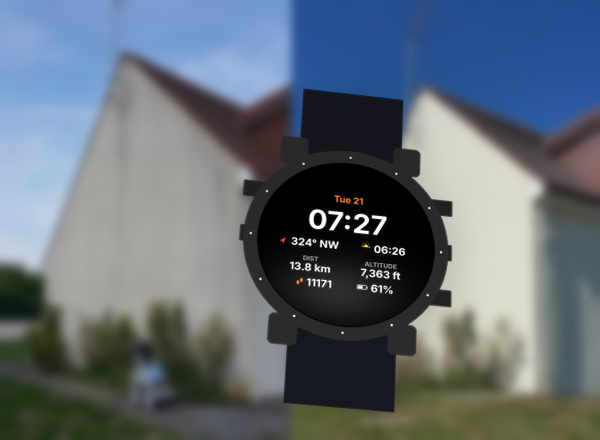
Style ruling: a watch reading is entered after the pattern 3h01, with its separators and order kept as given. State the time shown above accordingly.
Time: 7h27
